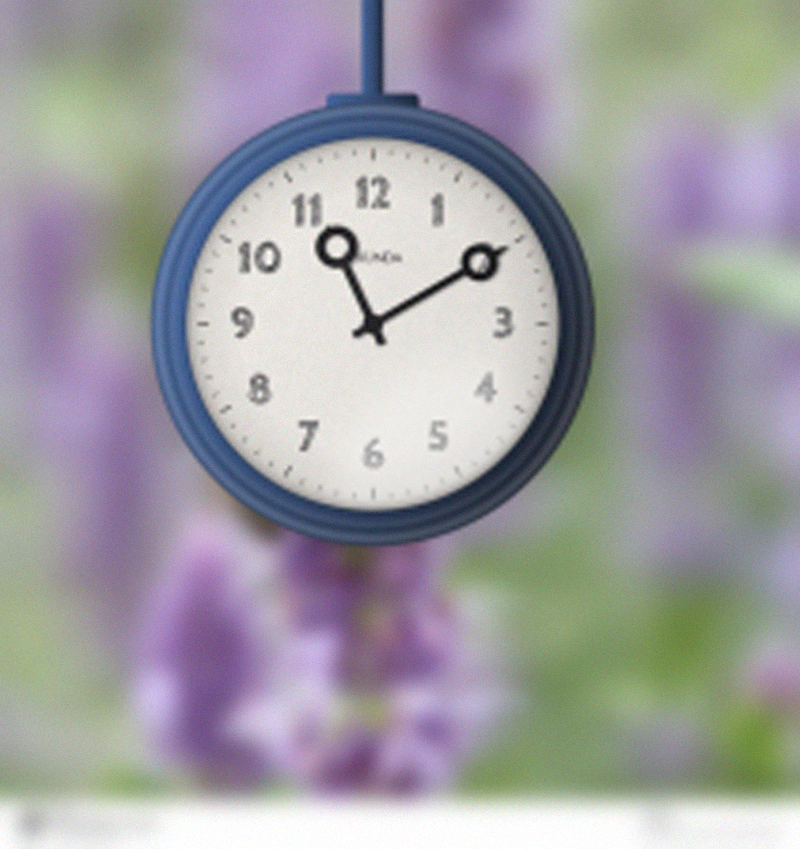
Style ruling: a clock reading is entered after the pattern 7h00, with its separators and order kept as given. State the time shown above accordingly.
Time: 11h10
